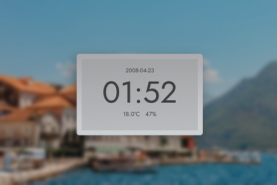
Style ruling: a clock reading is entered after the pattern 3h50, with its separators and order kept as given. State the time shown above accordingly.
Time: 1h52
